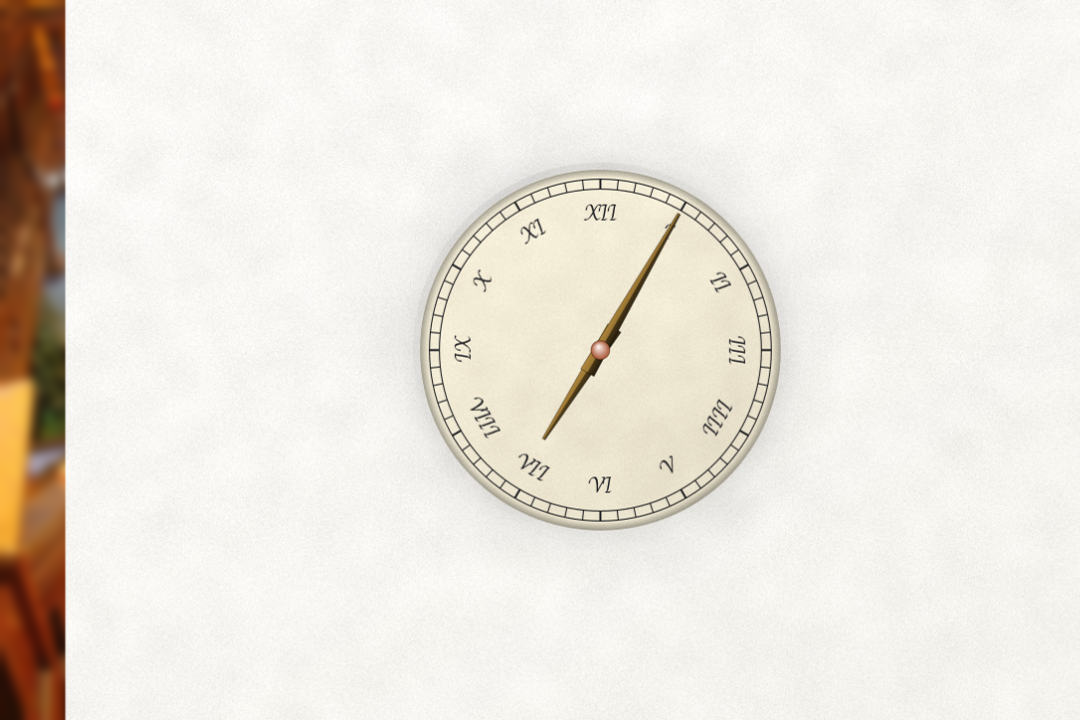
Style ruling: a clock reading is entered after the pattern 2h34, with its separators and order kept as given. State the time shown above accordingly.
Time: 7h05
